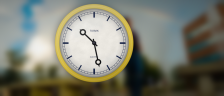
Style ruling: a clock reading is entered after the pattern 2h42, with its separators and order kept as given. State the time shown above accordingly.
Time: 10h28
